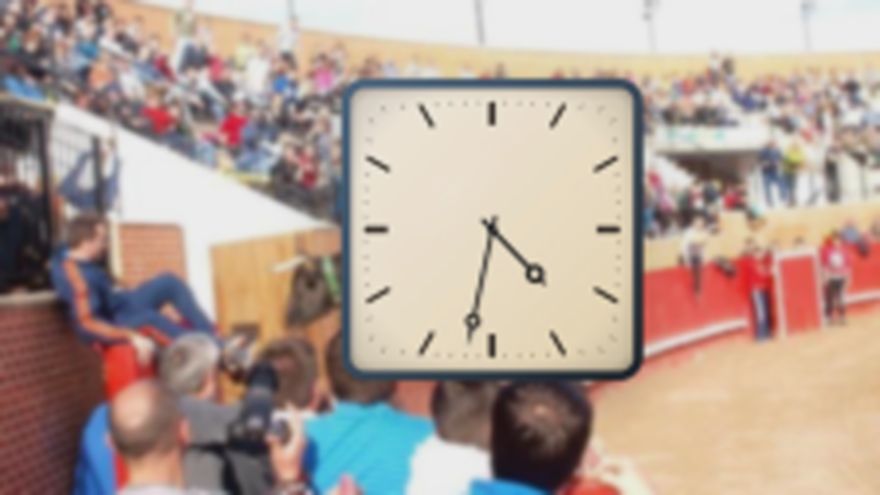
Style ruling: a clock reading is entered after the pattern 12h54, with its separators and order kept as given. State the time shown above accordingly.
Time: 4h32
